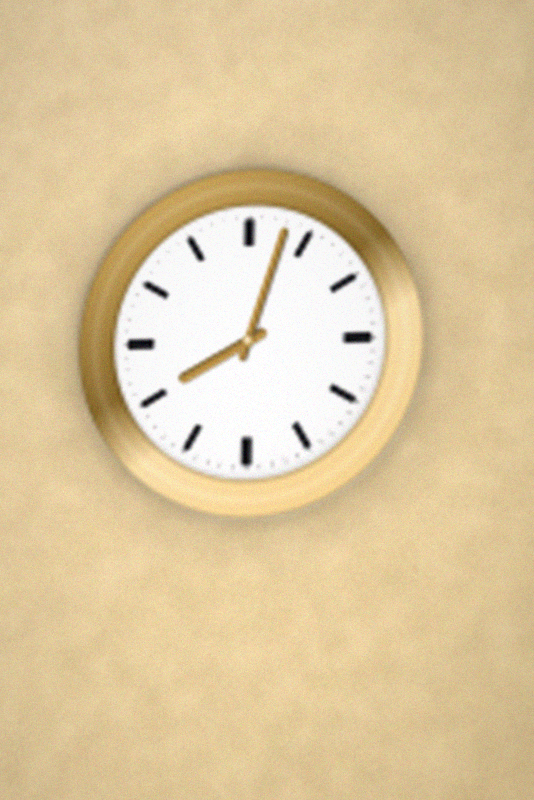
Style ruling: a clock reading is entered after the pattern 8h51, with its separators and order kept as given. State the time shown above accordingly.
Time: 8h03
